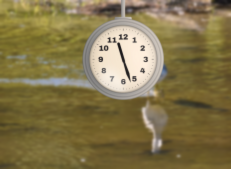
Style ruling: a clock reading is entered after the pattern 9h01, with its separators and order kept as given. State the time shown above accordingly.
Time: 11h27
